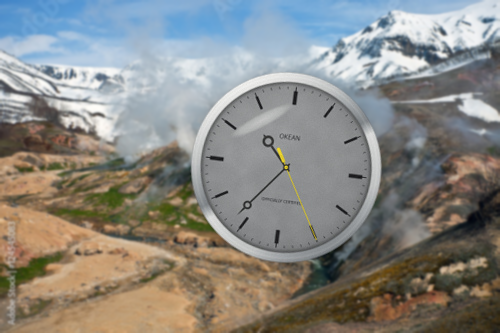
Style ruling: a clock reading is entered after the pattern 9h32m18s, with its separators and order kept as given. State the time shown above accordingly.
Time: 10h36m25s
